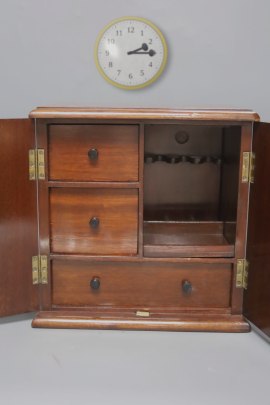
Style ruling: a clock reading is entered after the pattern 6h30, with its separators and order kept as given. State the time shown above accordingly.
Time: 2h15
